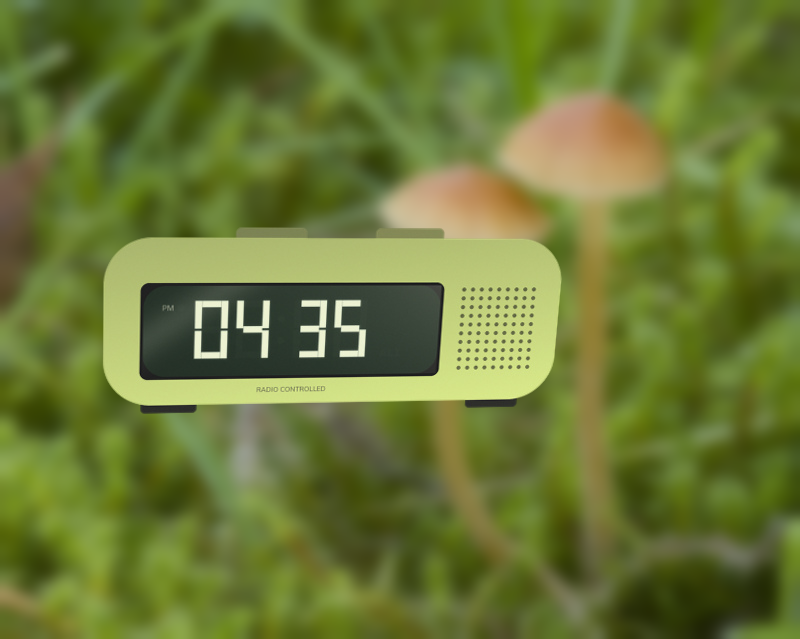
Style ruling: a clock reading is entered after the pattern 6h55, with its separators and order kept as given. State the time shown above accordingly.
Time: 4h35
